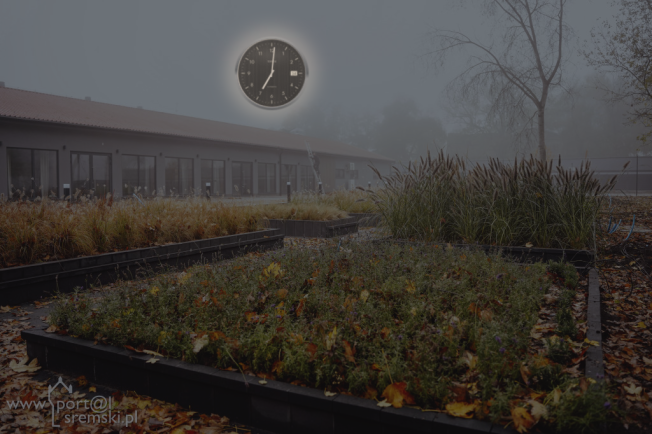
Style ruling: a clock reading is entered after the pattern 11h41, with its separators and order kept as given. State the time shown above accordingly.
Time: 7h01
